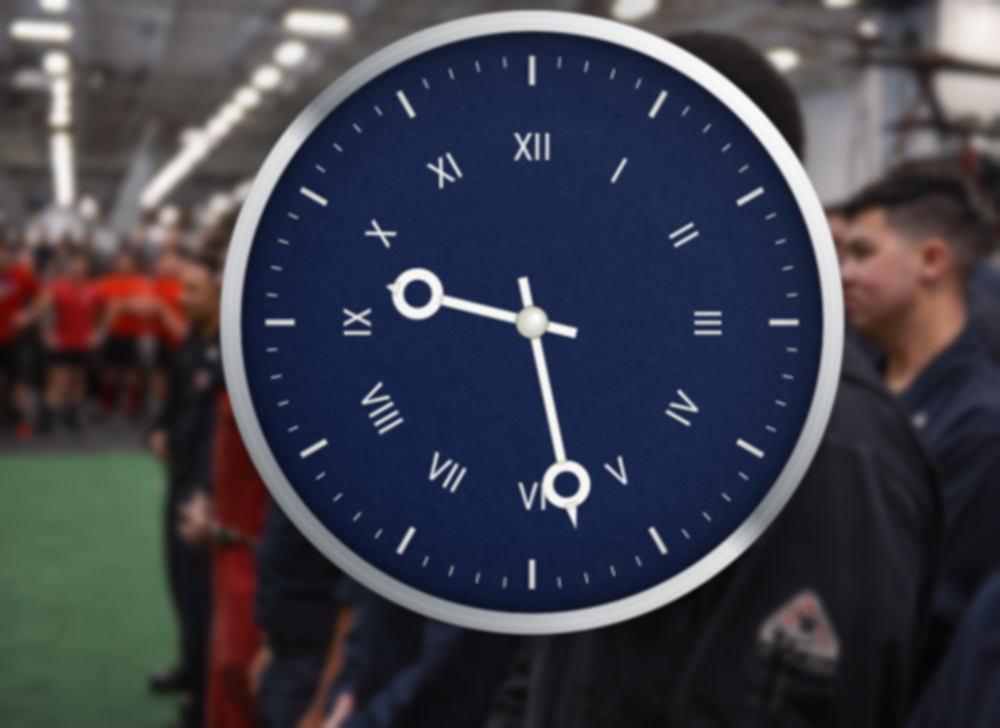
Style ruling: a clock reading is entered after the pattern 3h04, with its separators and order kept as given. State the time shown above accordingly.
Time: 9h28
